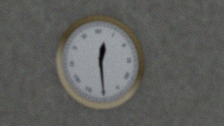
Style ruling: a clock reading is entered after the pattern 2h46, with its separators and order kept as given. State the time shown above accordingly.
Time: 12h30
